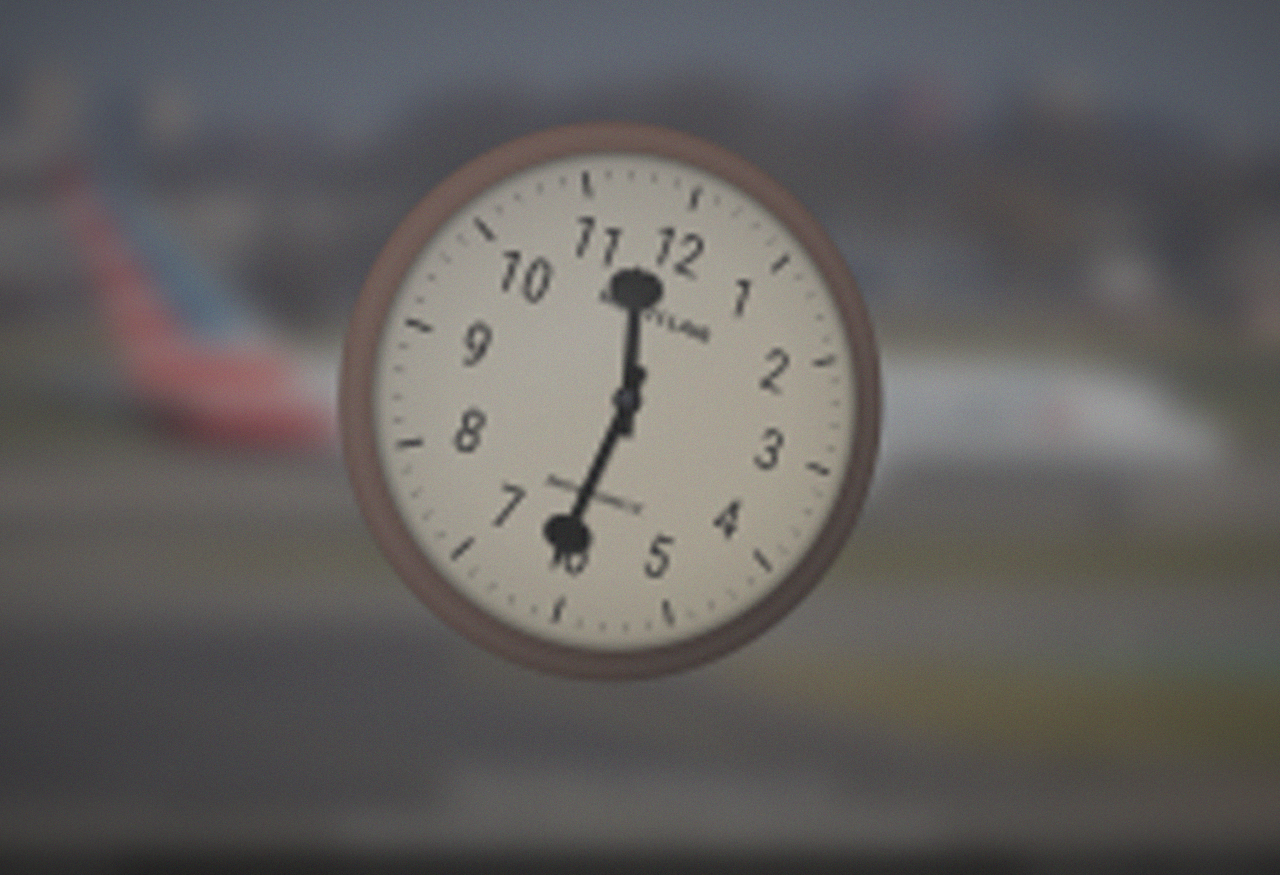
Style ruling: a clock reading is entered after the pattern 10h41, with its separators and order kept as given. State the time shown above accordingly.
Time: 11h31
